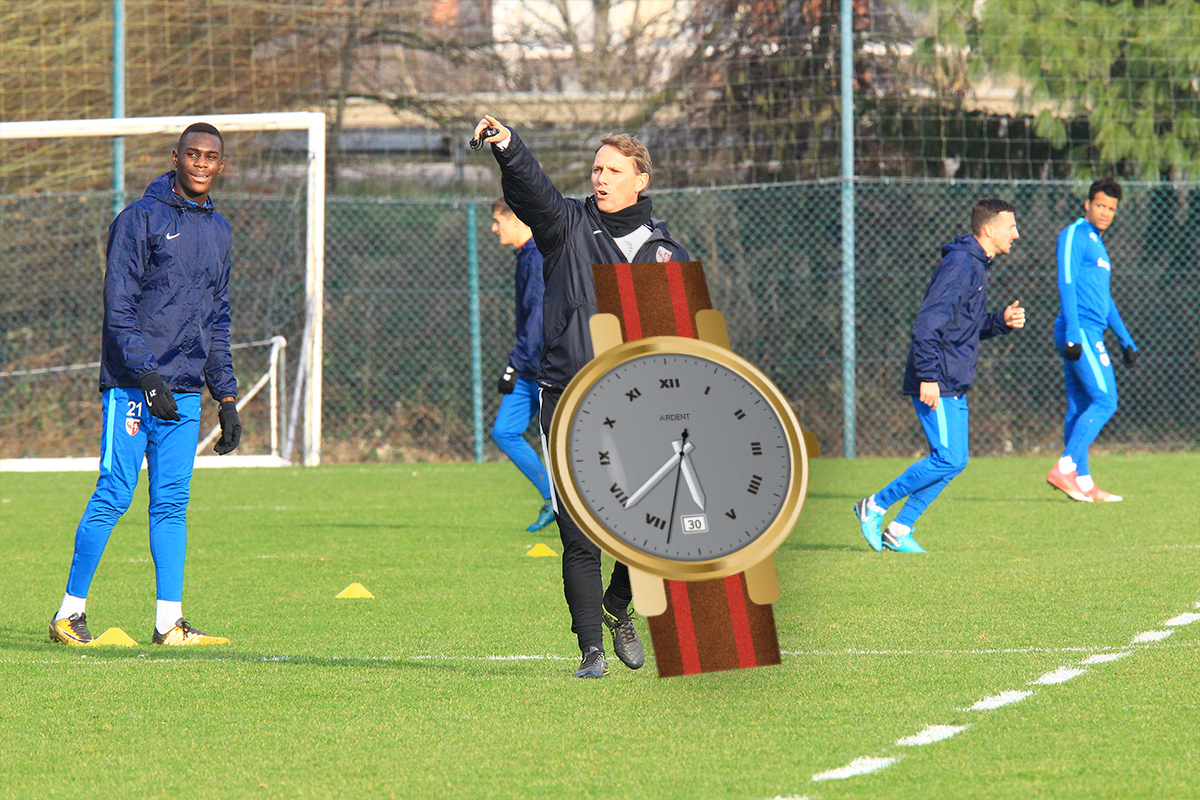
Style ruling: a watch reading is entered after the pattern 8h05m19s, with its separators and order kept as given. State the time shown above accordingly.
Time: 5h38m33s
